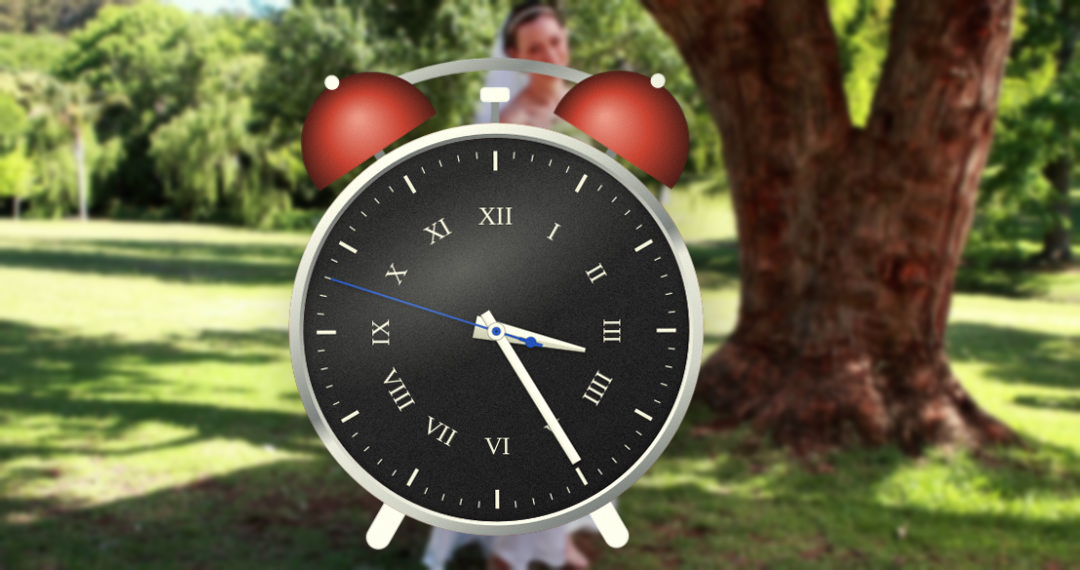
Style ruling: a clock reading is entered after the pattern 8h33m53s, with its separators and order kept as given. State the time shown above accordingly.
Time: 3h24m48s
